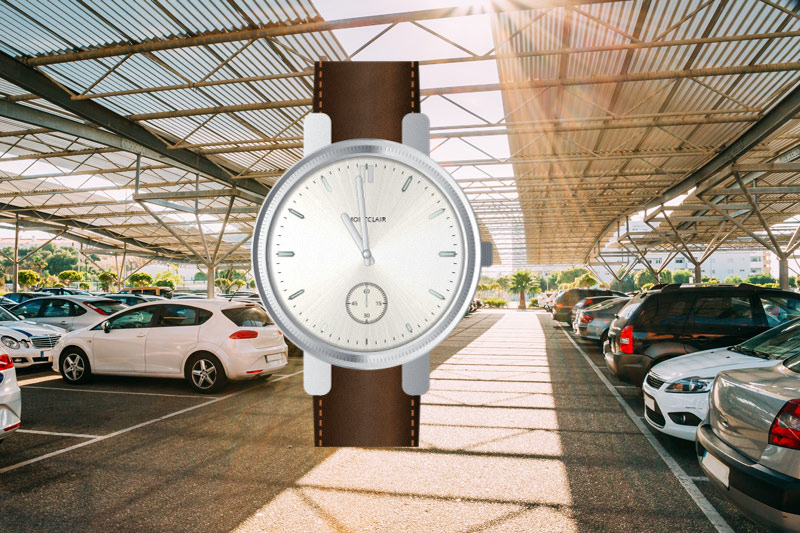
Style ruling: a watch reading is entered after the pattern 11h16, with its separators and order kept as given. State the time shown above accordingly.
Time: 10h59
